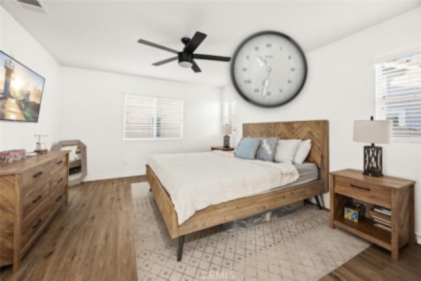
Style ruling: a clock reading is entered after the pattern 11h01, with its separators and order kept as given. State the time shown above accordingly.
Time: 10h32
